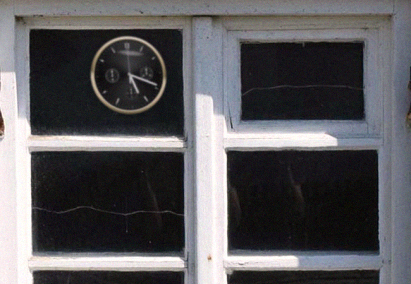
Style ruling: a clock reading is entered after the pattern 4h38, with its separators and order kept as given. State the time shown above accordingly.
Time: 5h19
